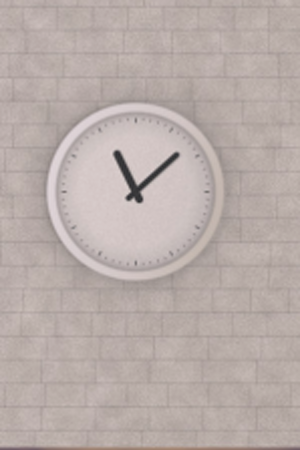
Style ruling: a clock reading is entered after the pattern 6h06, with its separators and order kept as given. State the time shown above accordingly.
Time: 11h08
